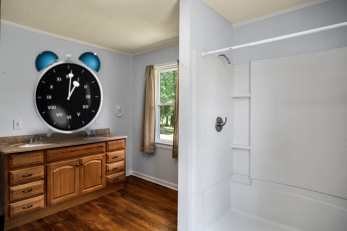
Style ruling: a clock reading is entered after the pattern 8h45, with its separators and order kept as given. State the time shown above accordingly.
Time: 1h01
